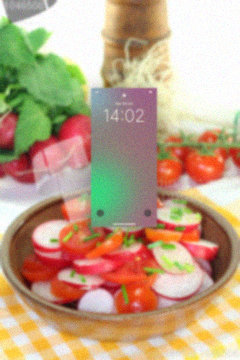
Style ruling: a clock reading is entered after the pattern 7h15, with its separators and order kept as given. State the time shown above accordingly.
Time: 14h02
